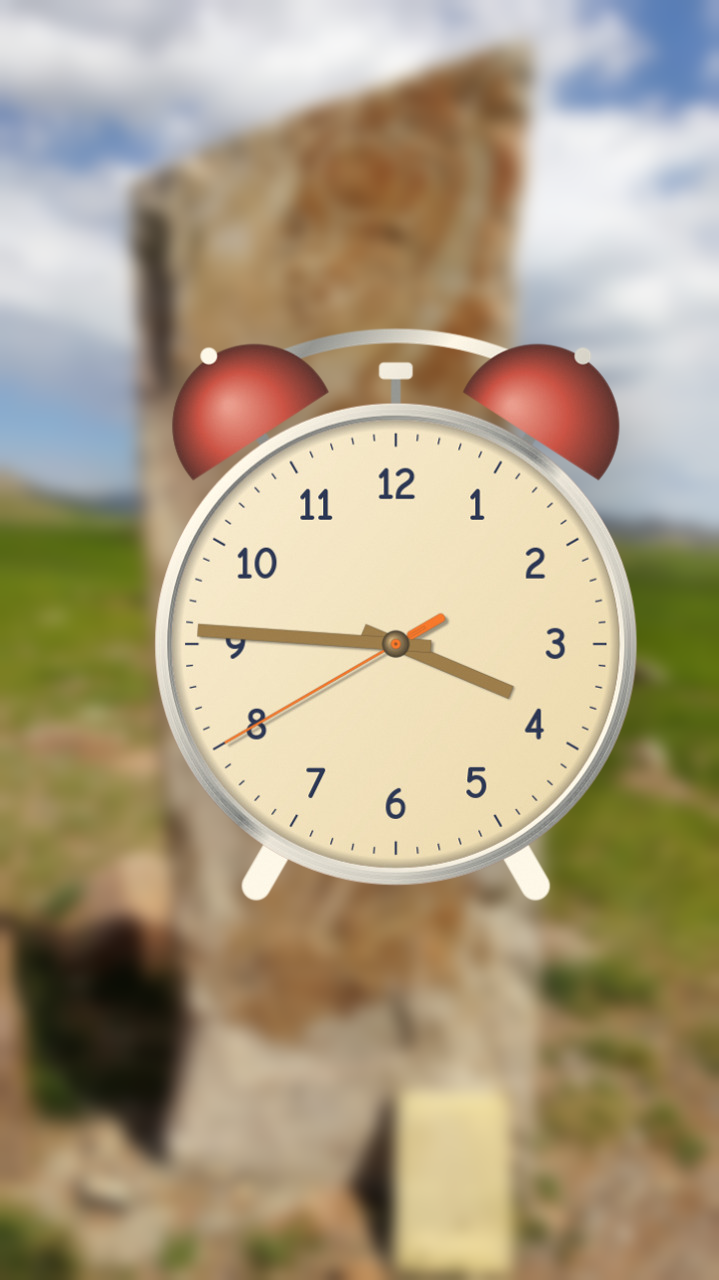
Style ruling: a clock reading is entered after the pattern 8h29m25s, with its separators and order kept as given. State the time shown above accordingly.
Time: 3h45m40s
